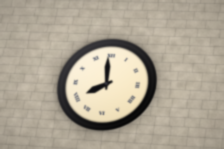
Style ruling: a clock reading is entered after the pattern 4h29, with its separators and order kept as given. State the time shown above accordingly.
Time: 7h59
